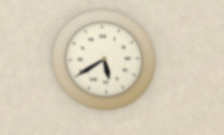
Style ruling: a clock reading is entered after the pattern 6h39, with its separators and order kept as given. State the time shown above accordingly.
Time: 5h40
